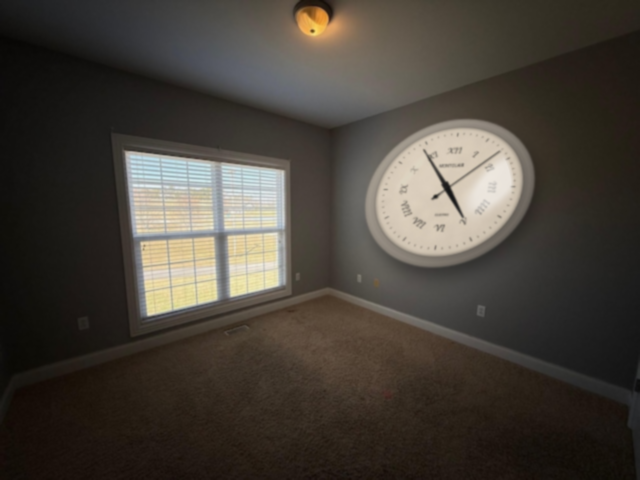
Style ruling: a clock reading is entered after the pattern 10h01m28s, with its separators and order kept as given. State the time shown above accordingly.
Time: 4h54m08s
